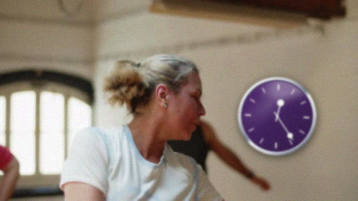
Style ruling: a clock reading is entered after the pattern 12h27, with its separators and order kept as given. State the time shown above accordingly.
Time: 12h24
